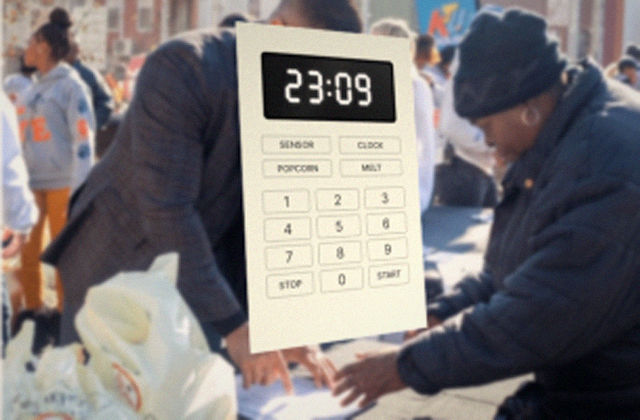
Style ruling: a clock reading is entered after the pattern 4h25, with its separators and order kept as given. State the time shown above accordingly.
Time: 23h09
